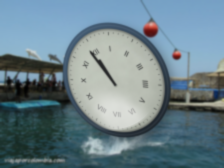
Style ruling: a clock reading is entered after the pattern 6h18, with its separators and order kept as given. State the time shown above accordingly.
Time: 11h59
